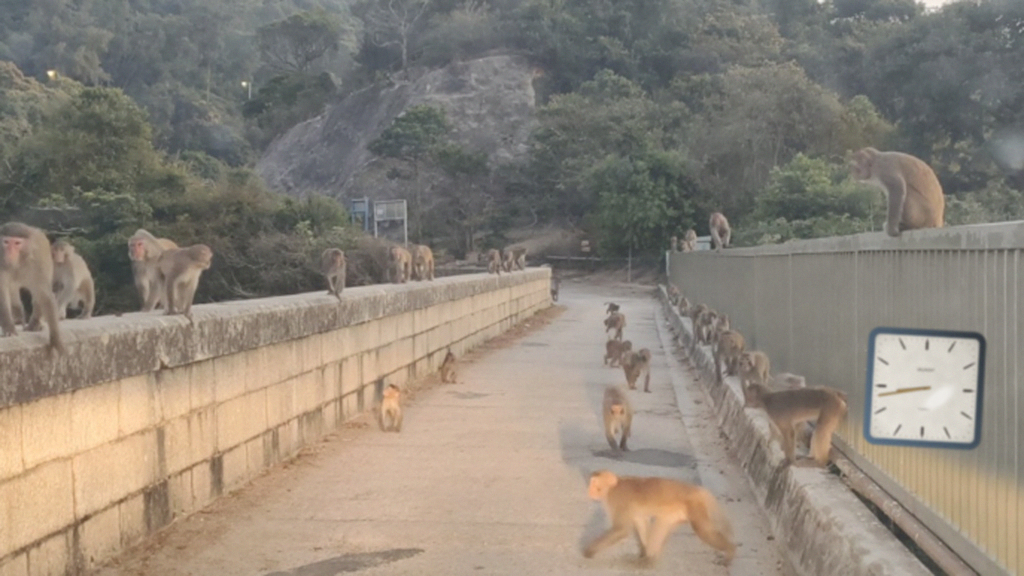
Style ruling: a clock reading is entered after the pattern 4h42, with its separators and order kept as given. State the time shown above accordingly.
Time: 8h43
